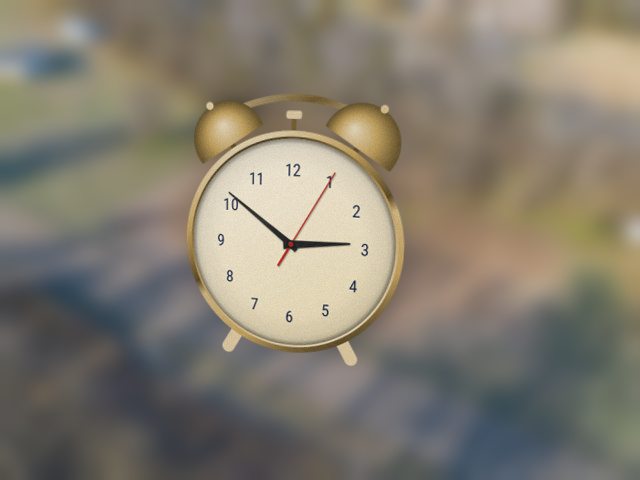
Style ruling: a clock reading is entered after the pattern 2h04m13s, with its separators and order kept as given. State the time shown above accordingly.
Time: 2h51m05s
